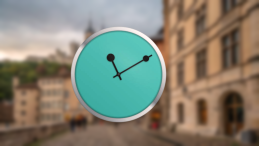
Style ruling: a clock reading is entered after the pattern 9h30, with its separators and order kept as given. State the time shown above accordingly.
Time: 11h10
